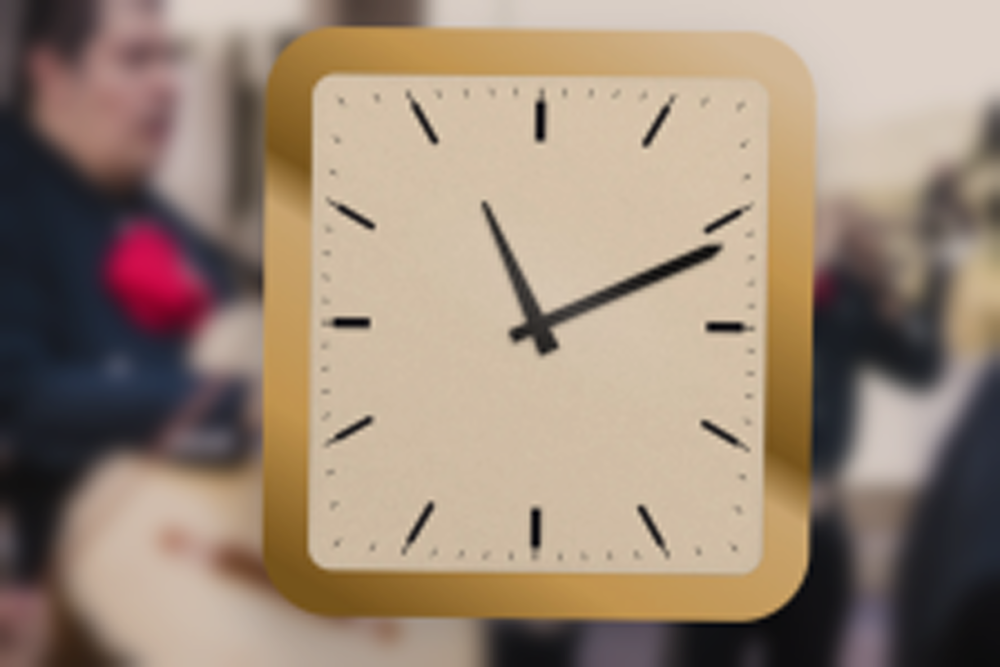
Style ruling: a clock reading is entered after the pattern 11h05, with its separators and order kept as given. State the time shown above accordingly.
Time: 11h11
